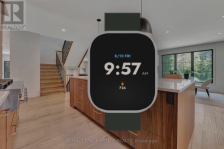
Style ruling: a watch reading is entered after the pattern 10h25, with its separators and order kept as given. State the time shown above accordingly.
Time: 9h57
